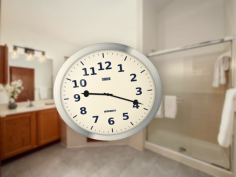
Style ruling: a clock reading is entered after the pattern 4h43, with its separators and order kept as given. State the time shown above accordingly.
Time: 9h19
